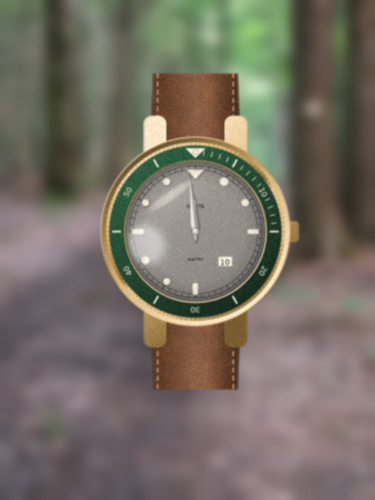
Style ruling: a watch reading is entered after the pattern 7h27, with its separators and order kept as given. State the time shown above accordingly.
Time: 11h59
